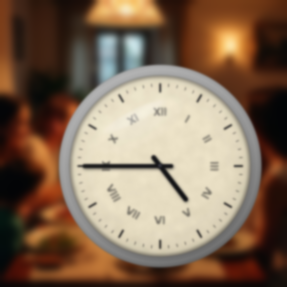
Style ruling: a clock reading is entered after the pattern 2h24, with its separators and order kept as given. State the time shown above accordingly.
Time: 4h45
